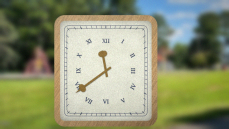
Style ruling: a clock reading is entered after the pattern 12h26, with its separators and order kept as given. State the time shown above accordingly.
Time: 11h39
